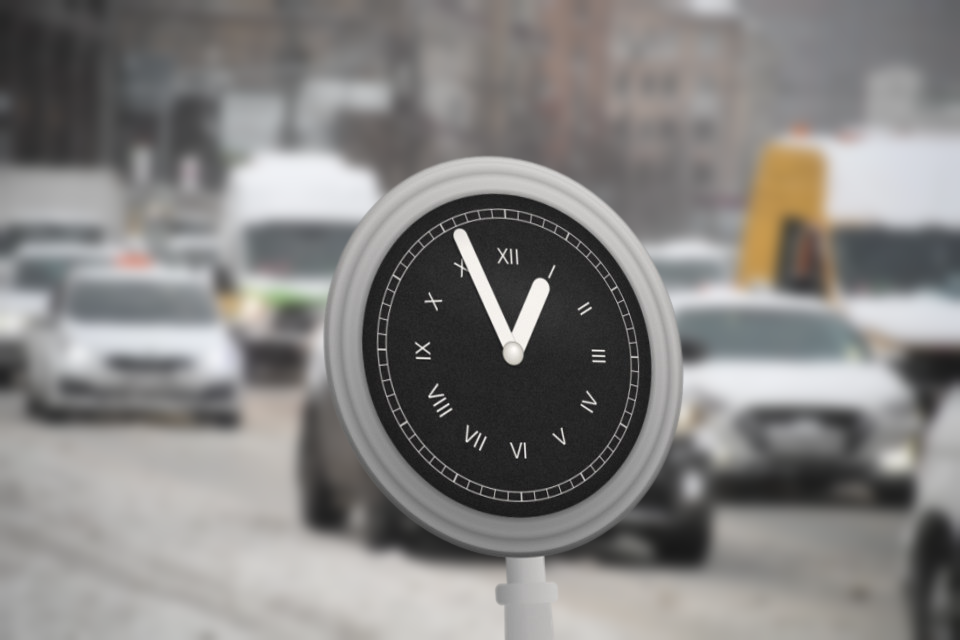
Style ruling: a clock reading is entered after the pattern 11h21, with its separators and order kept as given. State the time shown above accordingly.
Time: 12h56
